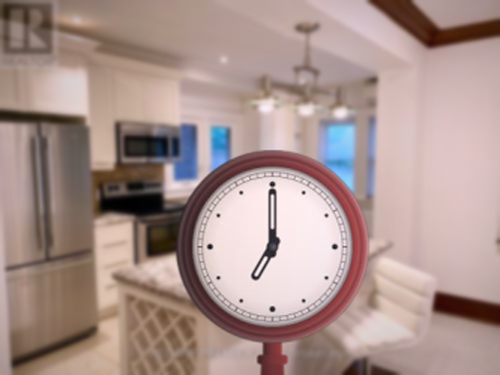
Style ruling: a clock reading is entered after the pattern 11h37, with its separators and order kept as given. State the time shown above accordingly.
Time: 7h00
